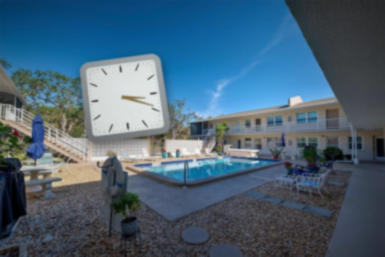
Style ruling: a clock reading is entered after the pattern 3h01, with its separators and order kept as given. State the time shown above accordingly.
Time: 3h19
